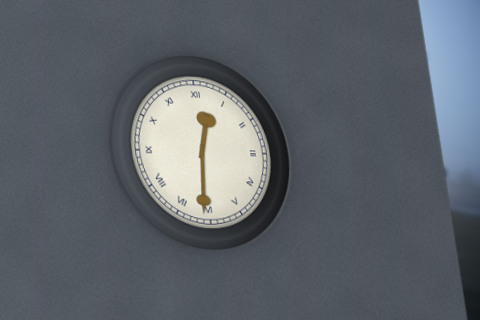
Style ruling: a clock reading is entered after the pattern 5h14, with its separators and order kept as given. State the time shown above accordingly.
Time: 12h31
